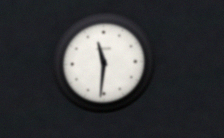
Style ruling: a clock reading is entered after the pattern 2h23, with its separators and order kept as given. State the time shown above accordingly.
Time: 11h31
